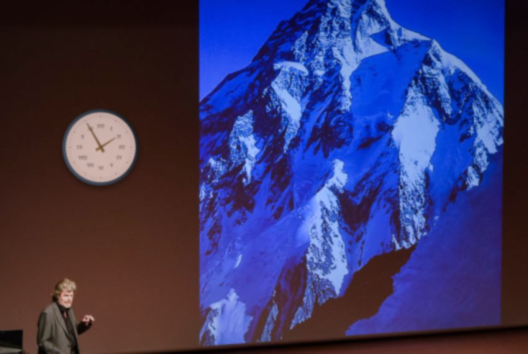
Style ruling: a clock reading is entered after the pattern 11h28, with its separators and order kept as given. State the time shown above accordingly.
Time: 1h55
